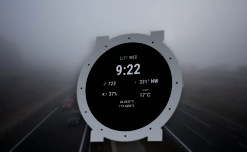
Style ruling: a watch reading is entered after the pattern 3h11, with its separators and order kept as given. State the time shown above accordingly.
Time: 9h22
